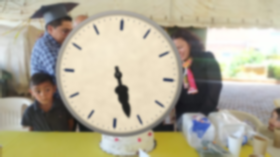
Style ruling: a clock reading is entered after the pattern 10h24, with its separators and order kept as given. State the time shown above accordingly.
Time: 5h27
